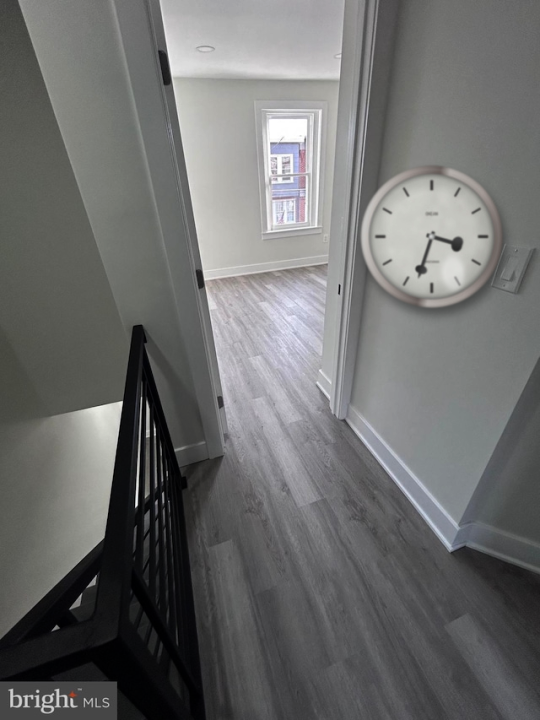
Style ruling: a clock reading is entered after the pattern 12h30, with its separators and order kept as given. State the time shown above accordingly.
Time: 3h33
